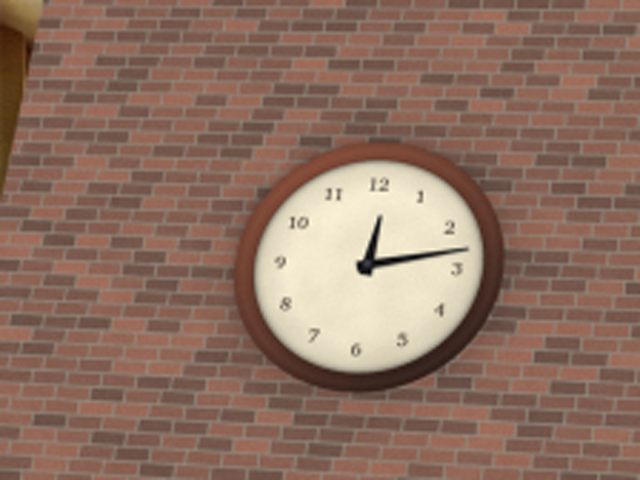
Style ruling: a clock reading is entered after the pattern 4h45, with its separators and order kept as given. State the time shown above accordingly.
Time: 12h13
